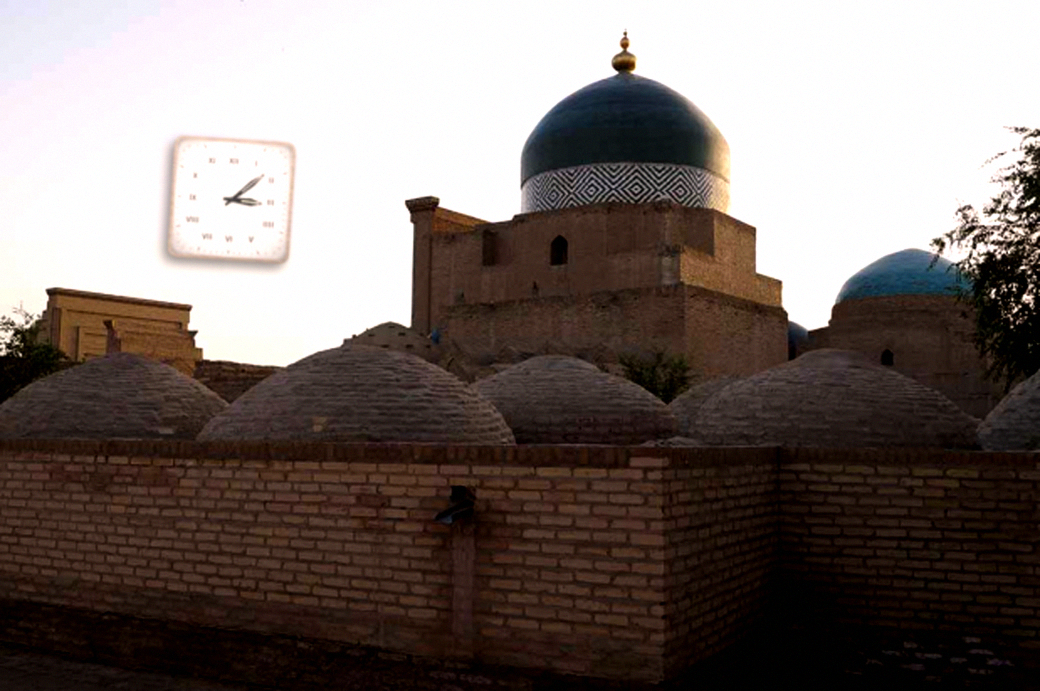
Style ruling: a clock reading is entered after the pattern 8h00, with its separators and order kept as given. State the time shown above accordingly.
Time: 3h08
